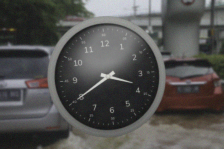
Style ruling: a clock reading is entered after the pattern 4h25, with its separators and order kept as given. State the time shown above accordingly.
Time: 3h40
